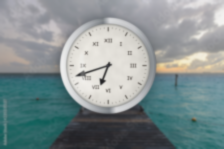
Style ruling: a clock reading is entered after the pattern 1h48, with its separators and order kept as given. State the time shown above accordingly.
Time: 6h42
